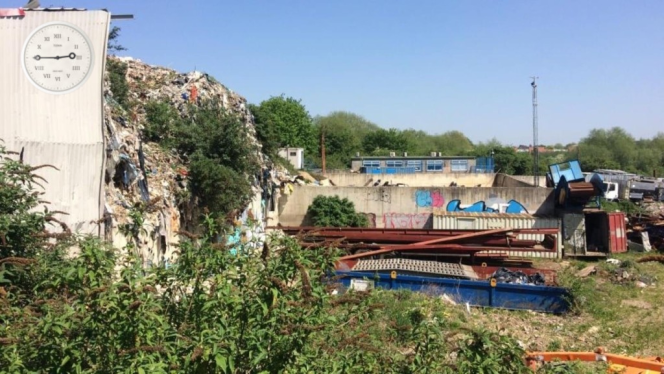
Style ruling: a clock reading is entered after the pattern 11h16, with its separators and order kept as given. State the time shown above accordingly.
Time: 2h45
